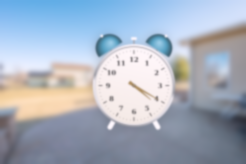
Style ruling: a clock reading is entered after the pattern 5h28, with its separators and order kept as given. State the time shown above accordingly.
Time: 4h20
